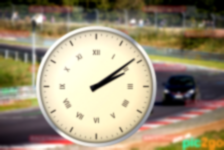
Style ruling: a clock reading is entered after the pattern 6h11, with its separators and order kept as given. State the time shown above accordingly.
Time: 2h09
